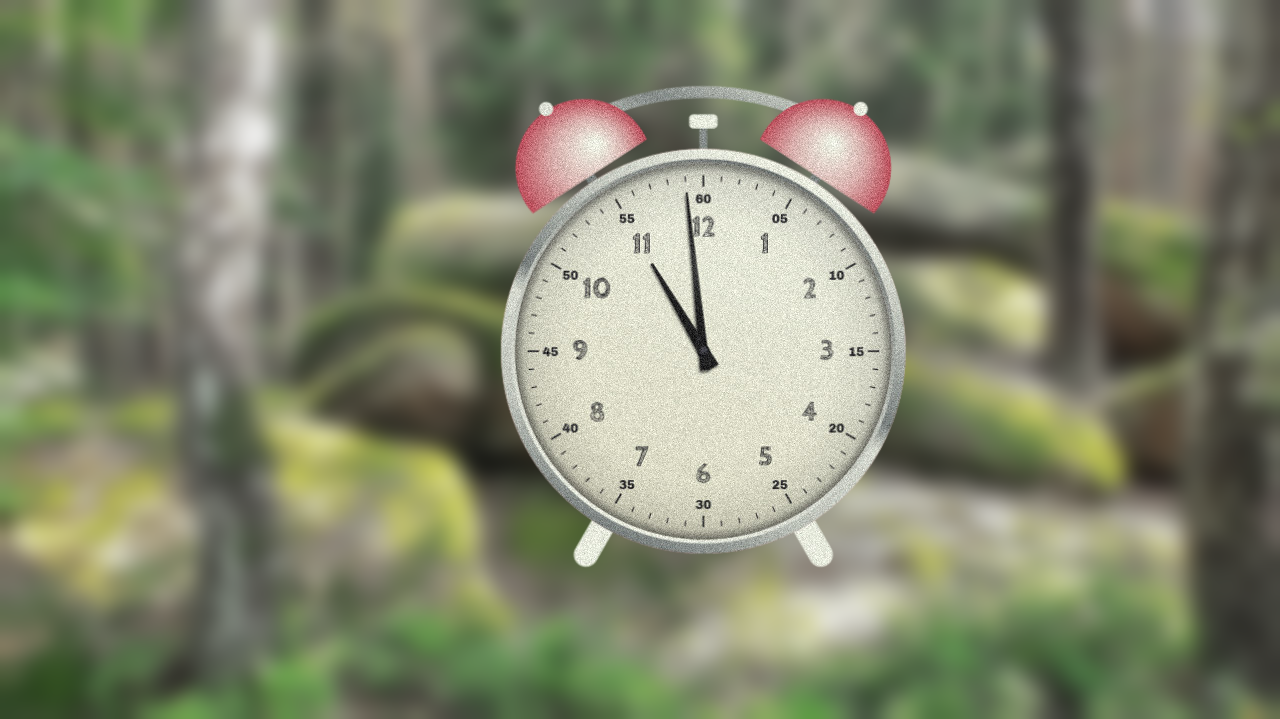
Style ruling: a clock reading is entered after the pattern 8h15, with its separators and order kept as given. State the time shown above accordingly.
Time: 10h59
